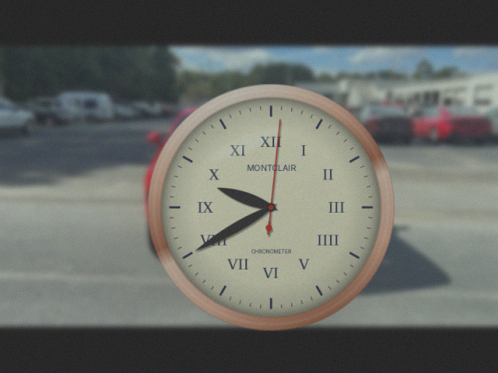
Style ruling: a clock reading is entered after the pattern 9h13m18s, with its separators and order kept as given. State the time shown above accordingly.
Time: 9h40m01s
